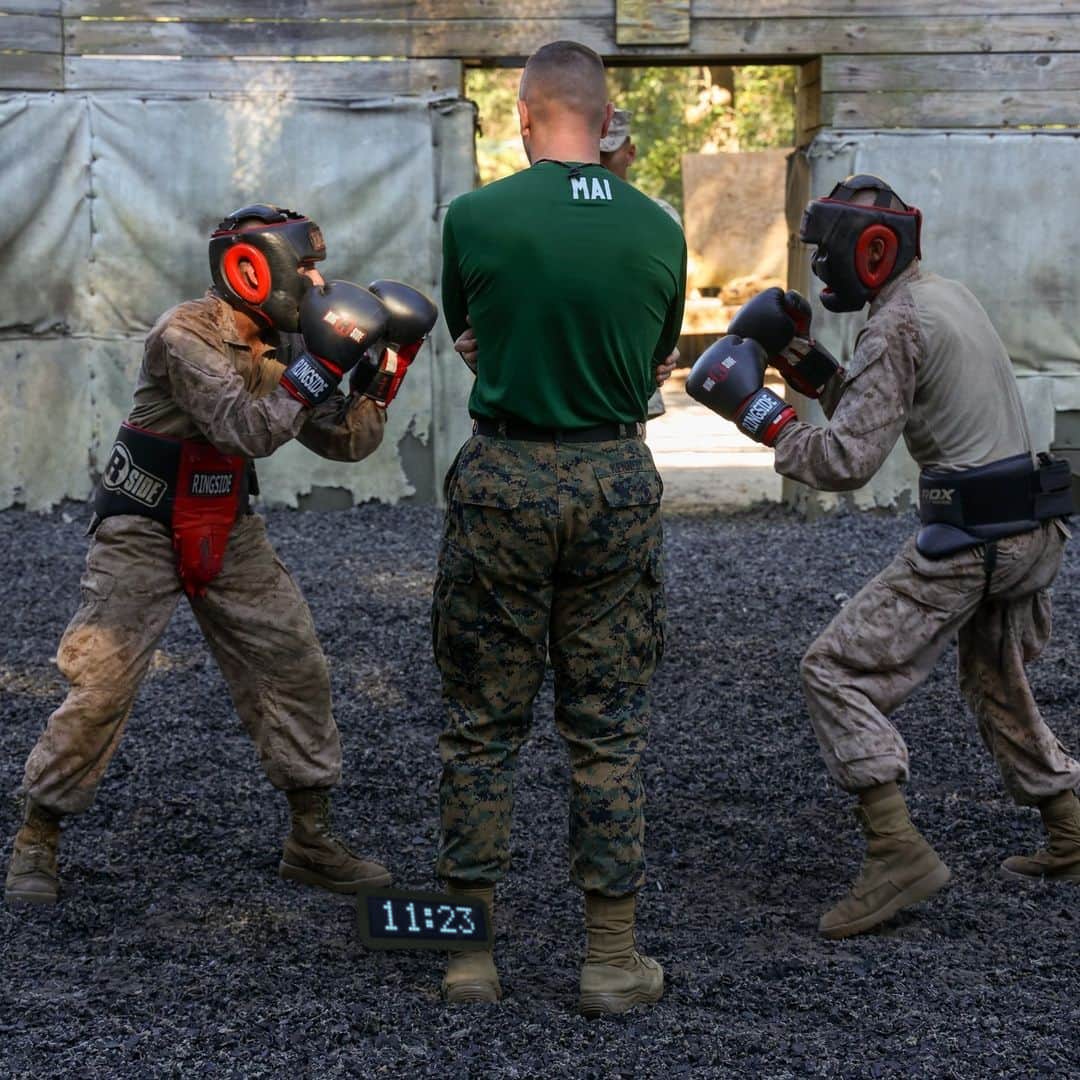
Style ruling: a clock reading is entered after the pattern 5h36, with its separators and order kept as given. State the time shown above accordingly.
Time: 11h23
